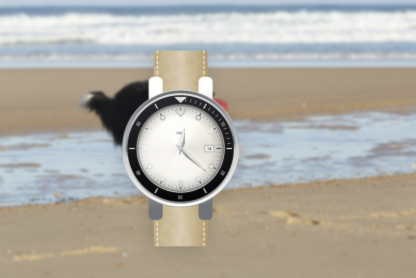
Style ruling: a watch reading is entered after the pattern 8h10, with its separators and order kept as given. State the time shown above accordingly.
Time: 12h22
